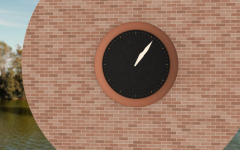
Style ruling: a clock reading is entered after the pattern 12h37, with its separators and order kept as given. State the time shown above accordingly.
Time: 1h06
